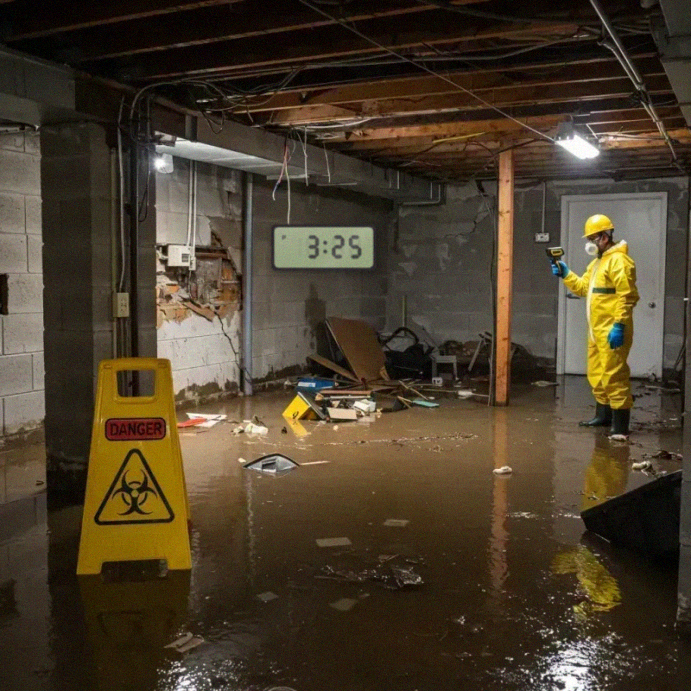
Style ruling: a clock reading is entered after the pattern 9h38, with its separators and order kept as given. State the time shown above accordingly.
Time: 3h25
